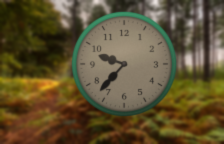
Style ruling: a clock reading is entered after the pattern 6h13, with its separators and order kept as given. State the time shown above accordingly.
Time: 9h37
